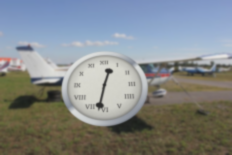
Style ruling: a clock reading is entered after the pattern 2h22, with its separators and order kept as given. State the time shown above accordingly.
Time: 12h32
